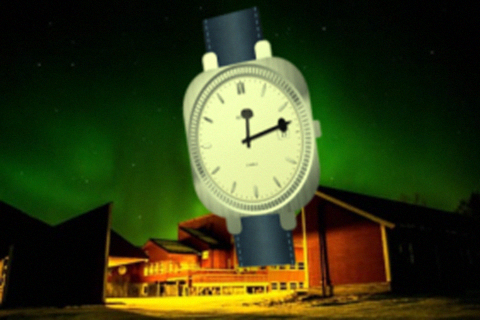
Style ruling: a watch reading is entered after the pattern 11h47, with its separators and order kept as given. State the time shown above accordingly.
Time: 12h13
